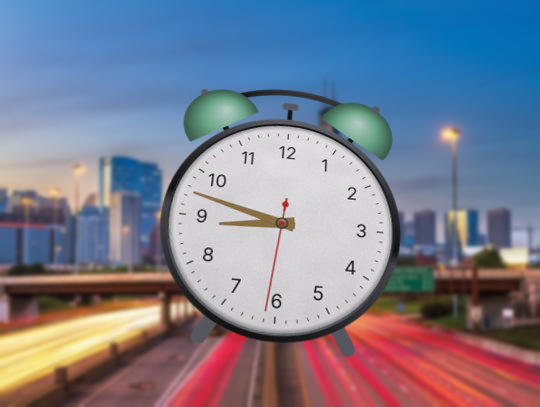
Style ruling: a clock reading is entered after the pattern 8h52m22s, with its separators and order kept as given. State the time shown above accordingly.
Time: 8h47m31s
